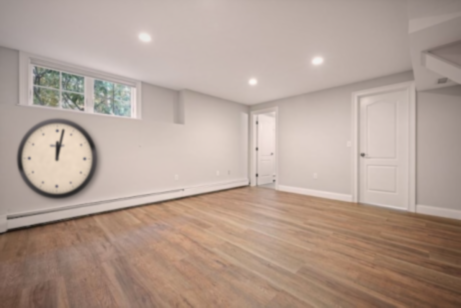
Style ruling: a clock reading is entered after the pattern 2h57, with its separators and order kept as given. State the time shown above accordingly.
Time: 12h02
